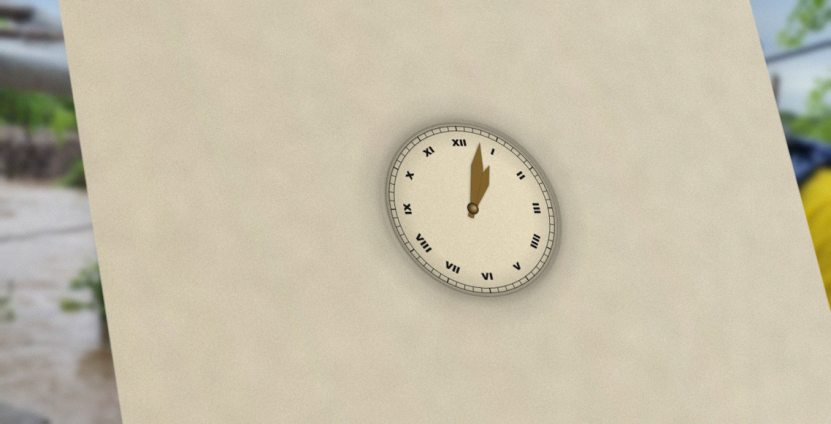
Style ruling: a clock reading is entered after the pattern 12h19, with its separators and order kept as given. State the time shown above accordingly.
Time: 1h03
